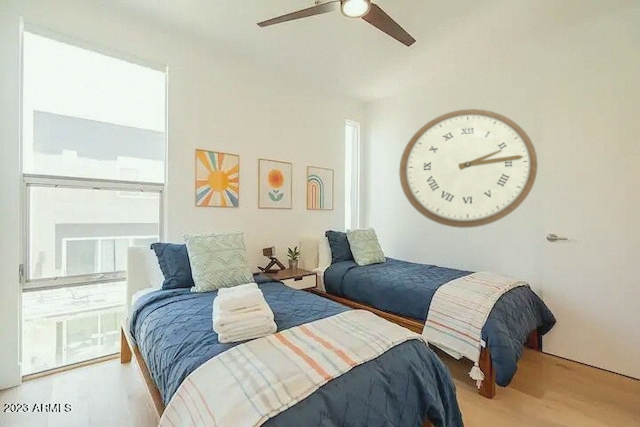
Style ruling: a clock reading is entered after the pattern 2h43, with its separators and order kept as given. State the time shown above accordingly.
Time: 2h14
